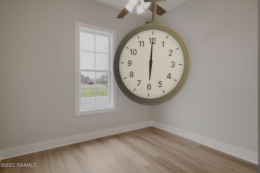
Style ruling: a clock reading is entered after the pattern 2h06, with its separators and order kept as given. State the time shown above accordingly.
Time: 6h00
